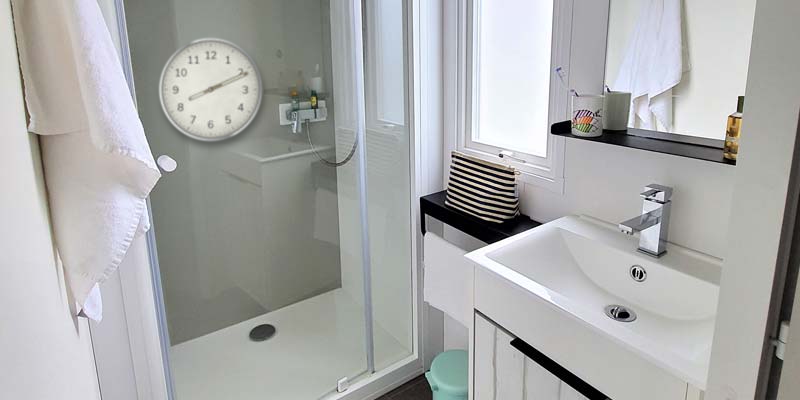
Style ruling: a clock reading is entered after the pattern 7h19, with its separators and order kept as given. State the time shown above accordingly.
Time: 8h11
